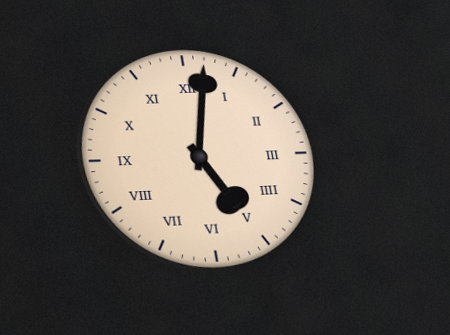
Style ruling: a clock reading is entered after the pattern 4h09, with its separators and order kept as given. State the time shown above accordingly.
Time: 5h02
